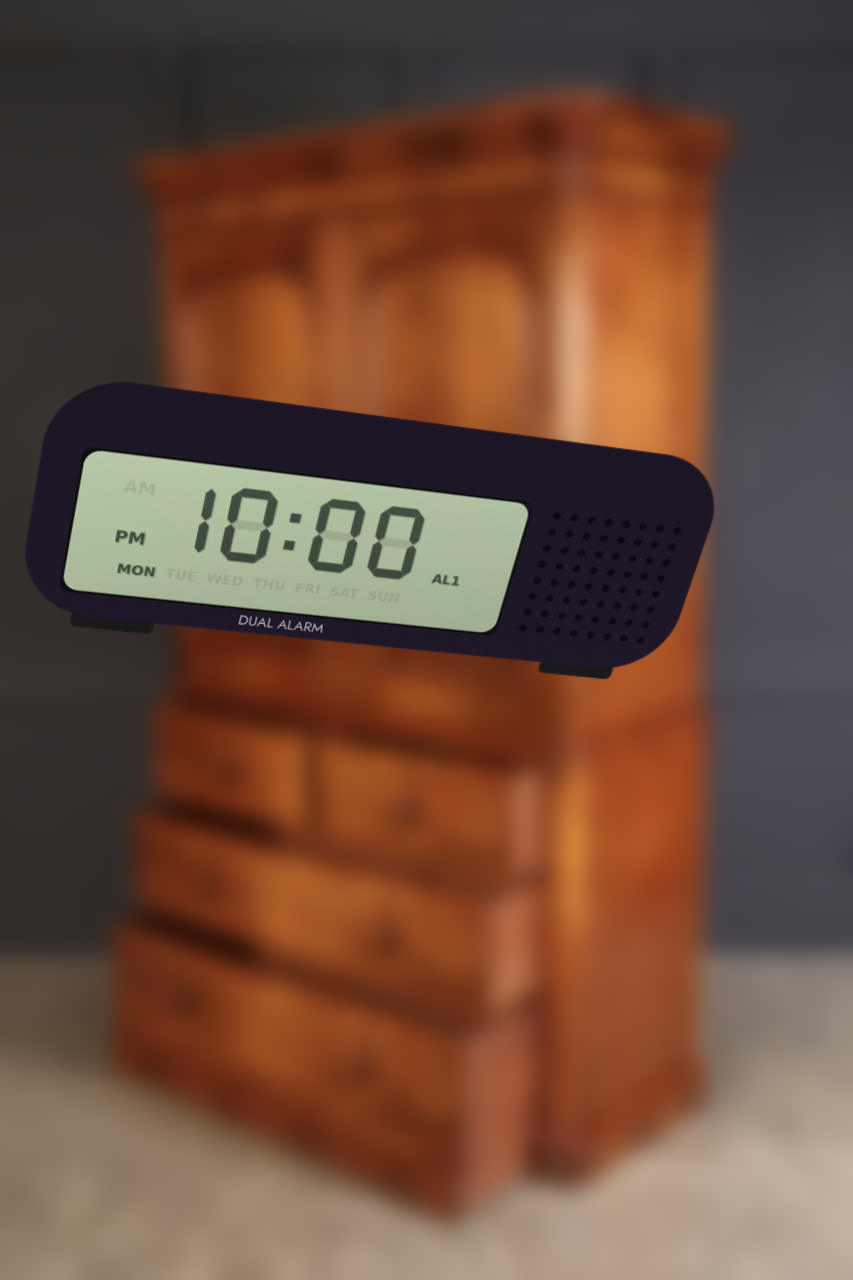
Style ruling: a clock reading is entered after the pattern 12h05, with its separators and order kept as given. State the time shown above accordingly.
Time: 10h00
